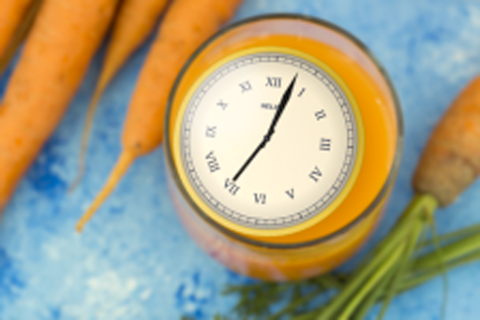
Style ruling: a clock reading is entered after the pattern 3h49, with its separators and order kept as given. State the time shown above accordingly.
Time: 7h03
